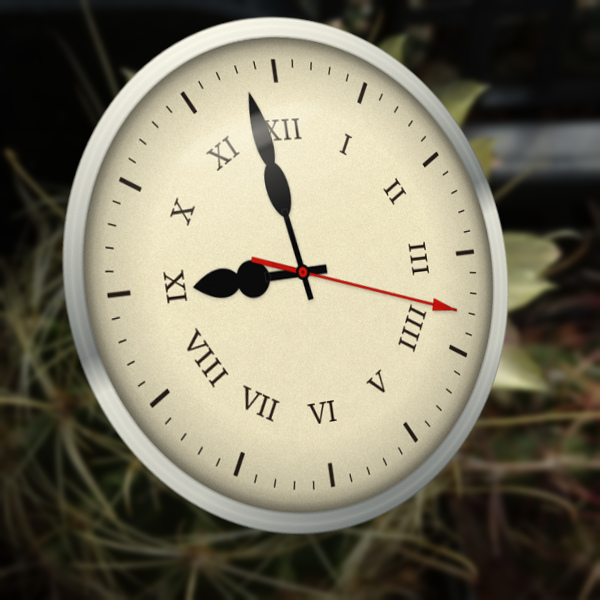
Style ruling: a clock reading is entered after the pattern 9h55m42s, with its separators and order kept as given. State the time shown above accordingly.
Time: 8h58m18s
